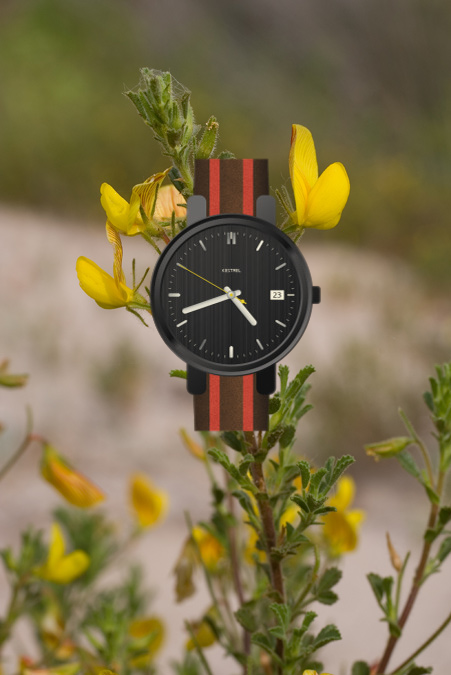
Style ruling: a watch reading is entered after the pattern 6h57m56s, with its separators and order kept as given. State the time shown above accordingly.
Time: 4h41m50s
